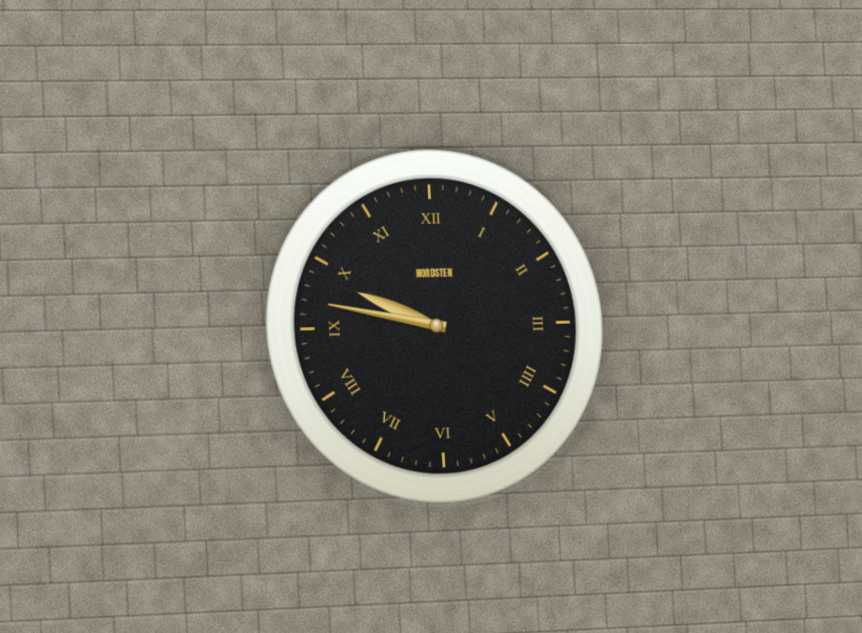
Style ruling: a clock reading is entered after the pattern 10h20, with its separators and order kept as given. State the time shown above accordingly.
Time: 9h47
